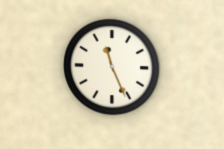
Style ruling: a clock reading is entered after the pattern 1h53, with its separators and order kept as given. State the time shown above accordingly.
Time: 11h26
